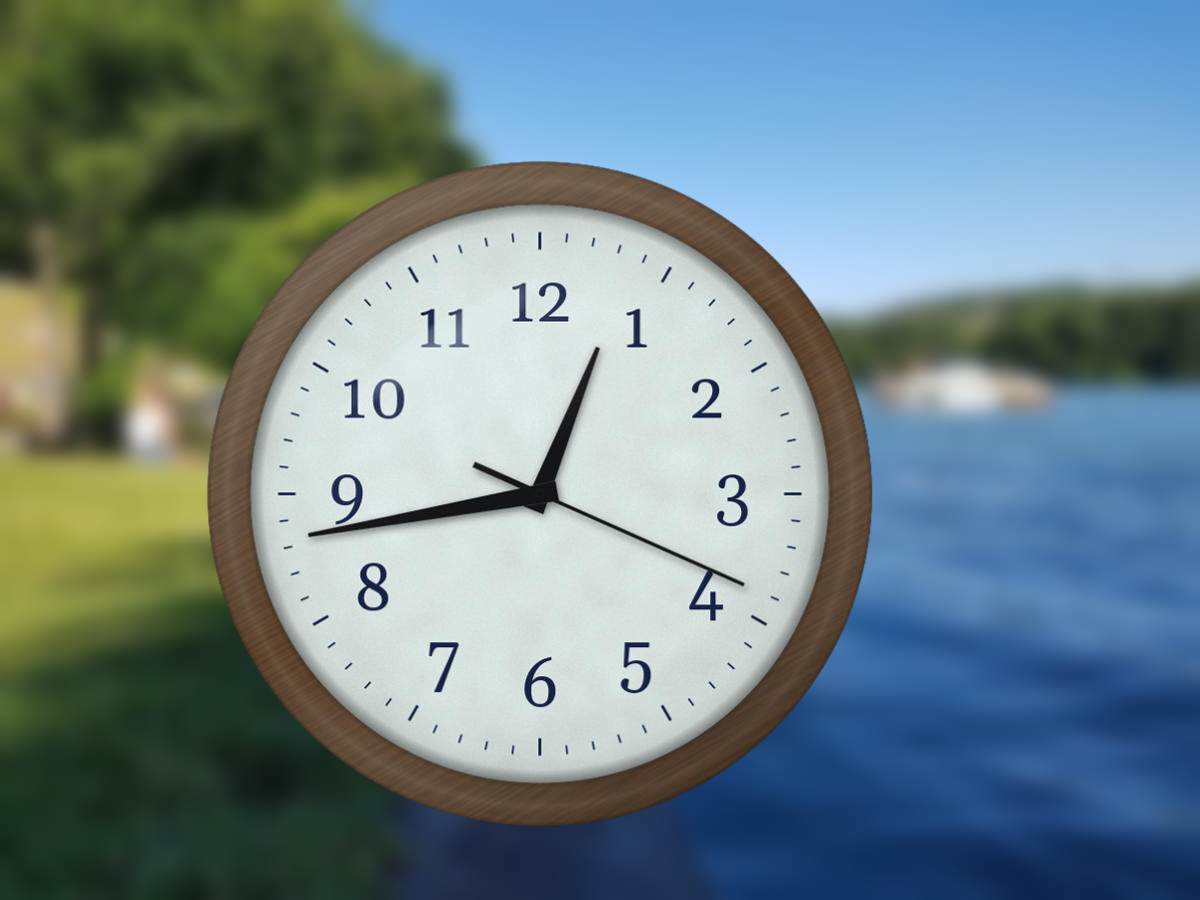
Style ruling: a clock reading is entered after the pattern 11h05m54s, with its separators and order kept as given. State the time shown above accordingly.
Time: 12h43m19s
